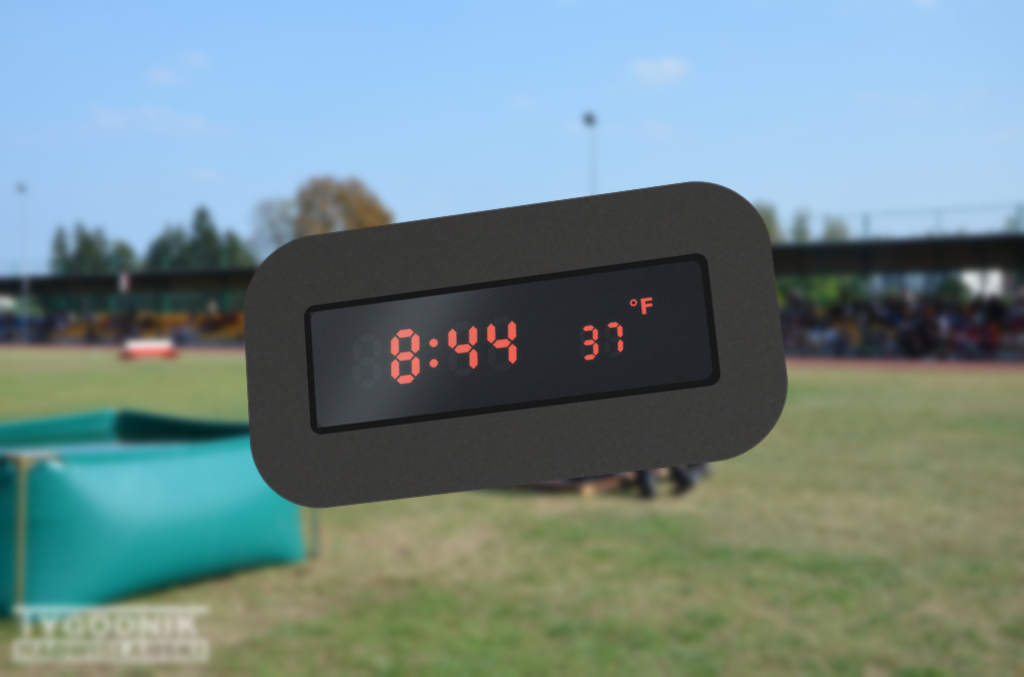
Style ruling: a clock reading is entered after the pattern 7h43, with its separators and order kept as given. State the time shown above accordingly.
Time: 8h44
